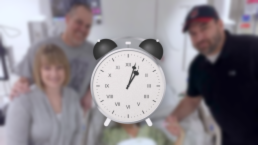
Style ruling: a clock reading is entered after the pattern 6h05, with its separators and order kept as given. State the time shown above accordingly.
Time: 1h03
